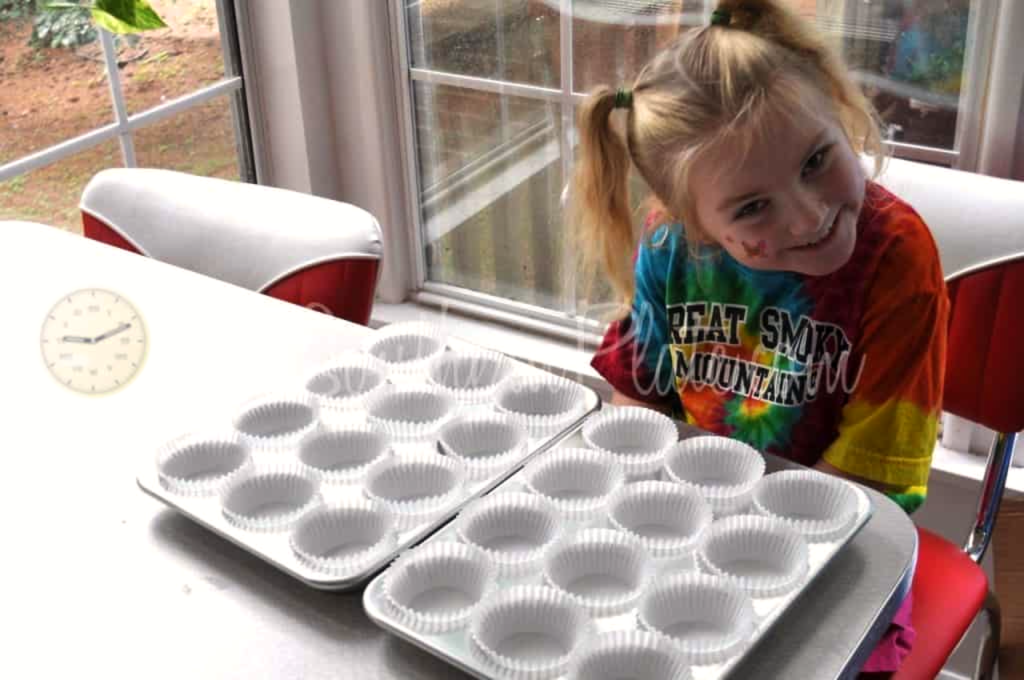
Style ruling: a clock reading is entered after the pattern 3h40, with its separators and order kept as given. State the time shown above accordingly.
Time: 9h11
